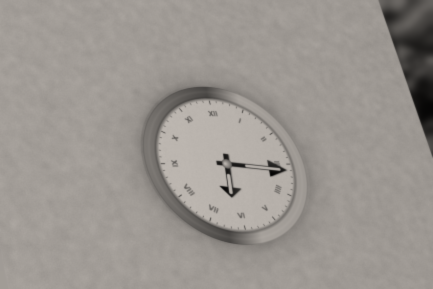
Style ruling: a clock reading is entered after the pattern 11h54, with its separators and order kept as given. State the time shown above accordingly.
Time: 6h16
